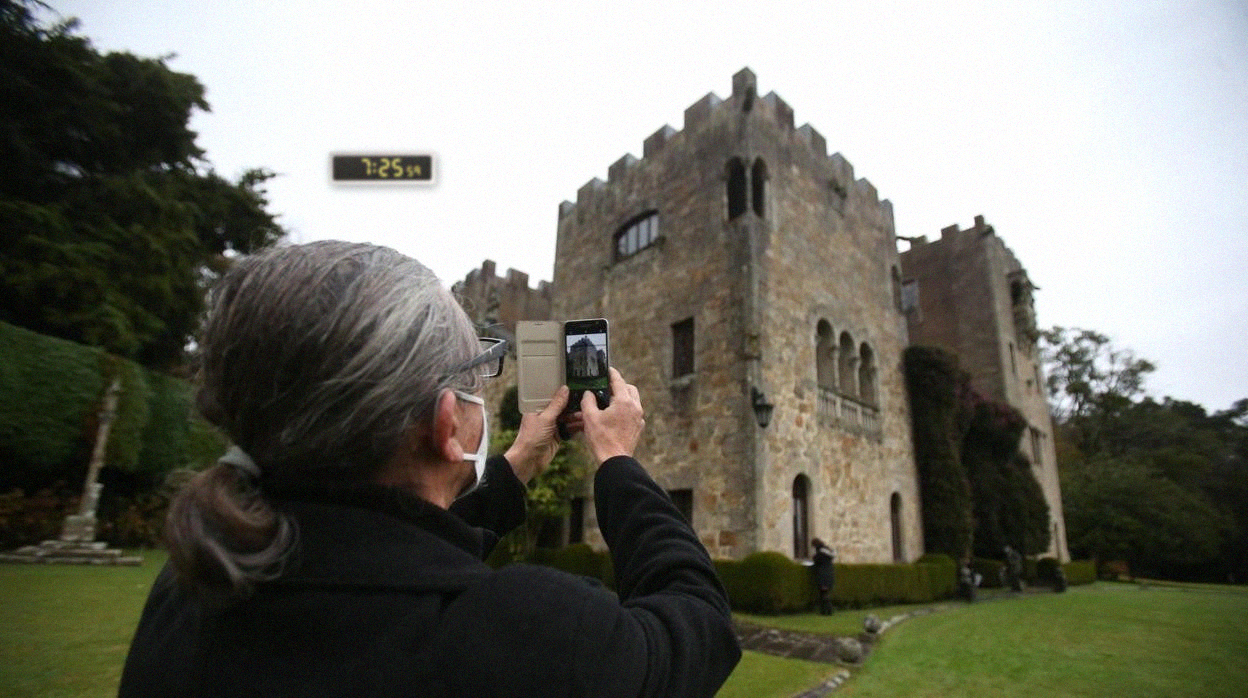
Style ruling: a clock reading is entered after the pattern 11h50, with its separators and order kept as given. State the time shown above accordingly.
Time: 7h25
